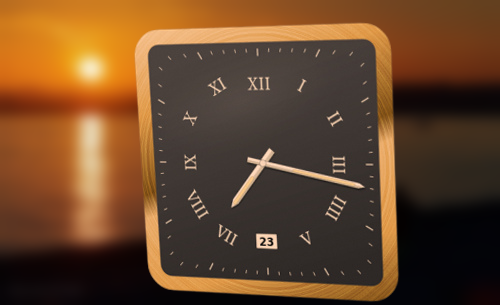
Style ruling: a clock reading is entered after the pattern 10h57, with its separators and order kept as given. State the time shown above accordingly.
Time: 7h17
